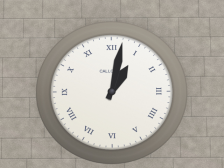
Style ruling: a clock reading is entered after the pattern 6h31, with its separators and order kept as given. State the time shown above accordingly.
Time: 1h02
